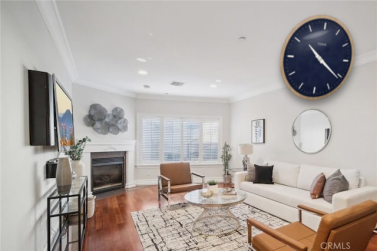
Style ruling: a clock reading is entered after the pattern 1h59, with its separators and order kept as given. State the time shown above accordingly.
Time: 10h21
